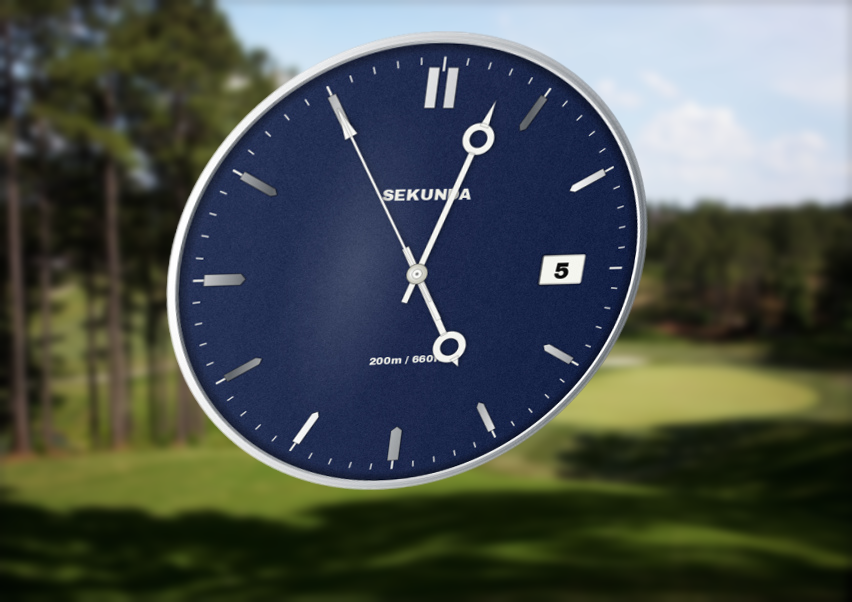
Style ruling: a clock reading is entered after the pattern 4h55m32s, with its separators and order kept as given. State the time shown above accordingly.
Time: 5h02m55s
